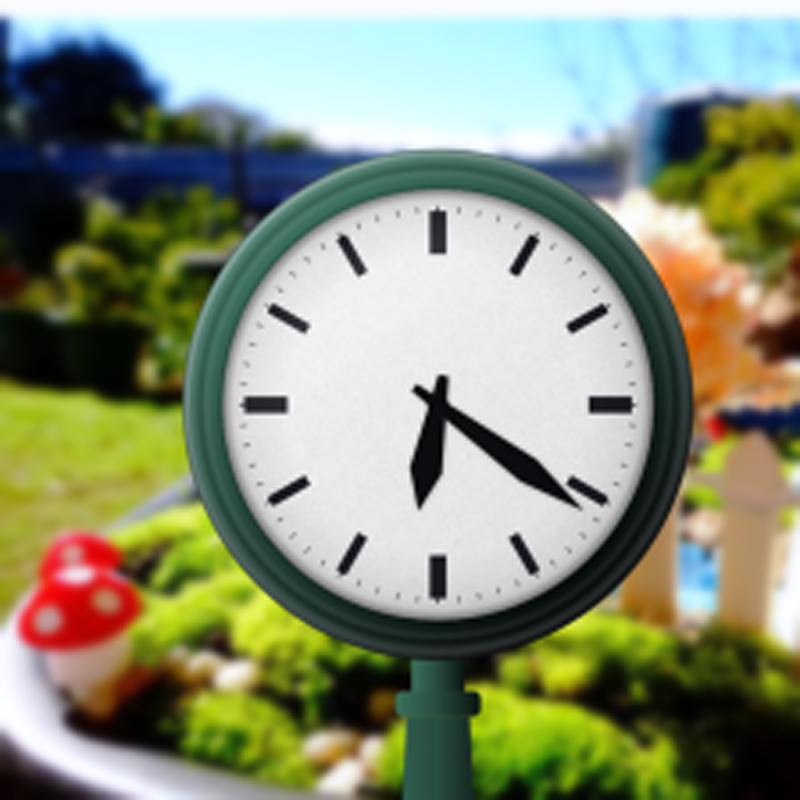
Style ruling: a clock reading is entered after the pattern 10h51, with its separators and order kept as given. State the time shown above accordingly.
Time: 6h21
